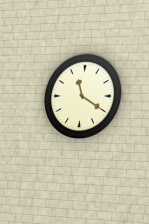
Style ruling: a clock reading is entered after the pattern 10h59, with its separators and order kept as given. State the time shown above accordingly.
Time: 11h20
